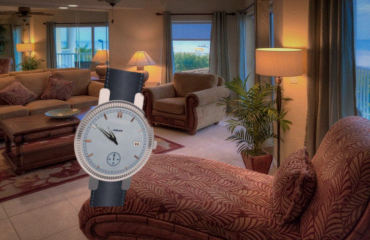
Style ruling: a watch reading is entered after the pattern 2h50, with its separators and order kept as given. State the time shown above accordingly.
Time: 10h51
